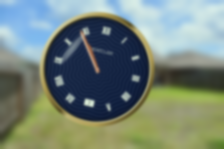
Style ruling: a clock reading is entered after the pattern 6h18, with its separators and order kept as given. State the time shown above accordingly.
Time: 10h54
